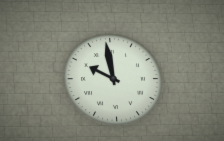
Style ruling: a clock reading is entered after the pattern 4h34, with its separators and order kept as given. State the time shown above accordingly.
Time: 9h59
